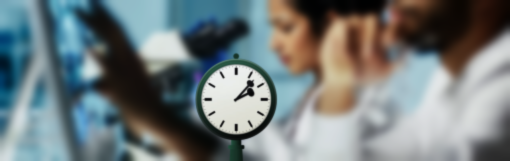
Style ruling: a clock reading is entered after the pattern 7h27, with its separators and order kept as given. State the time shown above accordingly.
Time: 2h07
